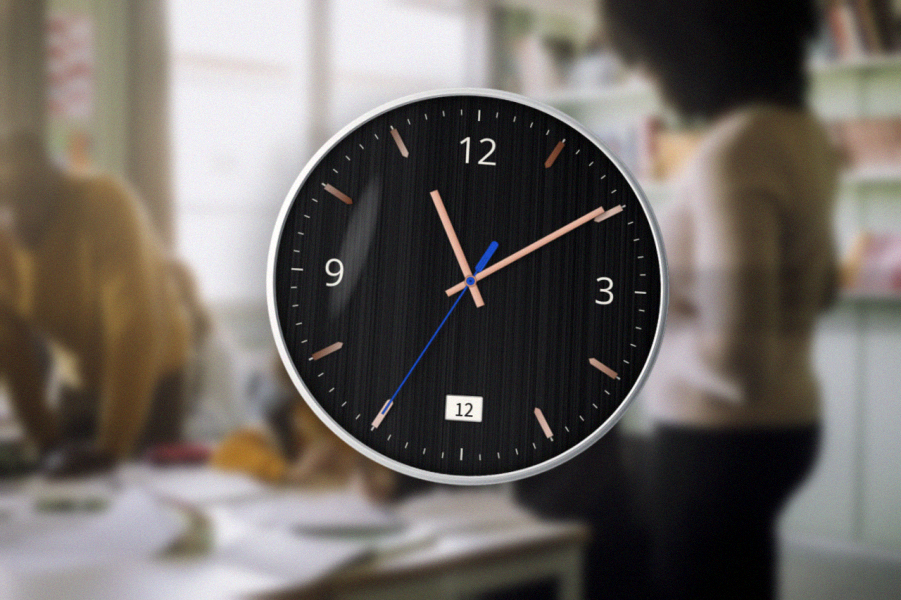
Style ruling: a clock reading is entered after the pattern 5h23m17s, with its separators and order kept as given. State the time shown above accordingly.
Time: 11h09m35s
